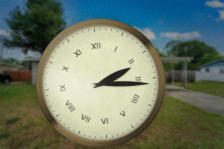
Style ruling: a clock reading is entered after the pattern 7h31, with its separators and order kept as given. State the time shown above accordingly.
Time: 2h16
